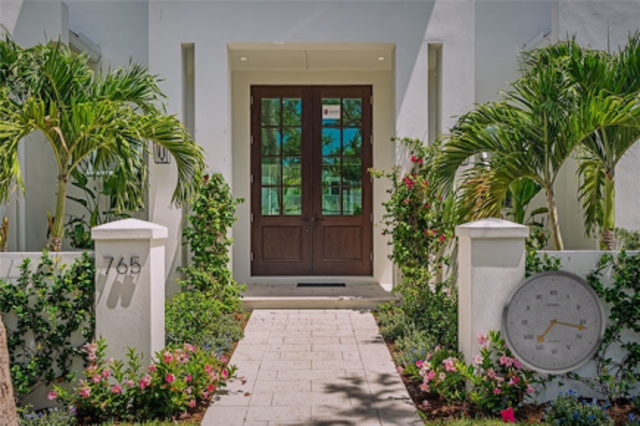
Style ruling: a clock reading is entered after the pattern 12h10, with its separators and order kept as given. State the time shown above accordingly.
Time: 7h17
